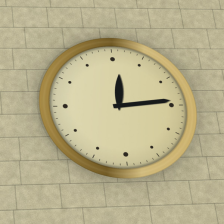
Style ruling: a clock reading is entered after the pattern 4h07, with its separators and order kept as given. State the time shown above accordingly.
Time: 12h14
